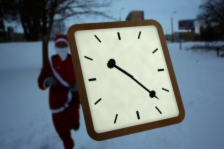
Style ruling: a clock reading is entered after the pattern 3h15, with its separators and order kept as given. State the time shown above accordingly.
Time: 10h23
